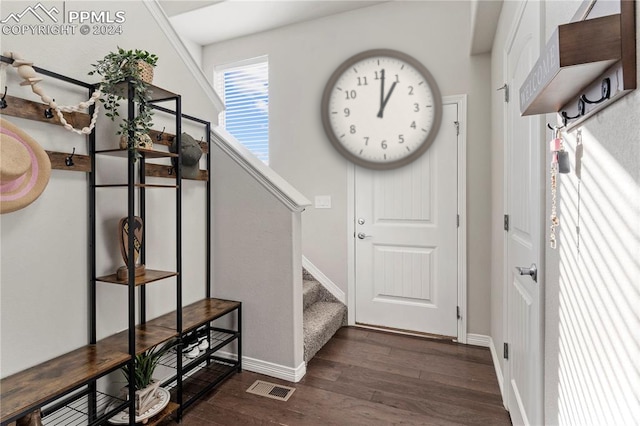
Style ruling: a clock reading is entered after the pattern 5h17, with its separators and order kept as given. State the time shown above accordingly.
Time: 1h01
